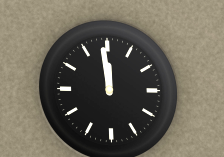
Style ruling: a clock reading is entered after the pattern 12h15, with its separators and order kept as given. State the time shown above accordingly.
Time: 11h59
